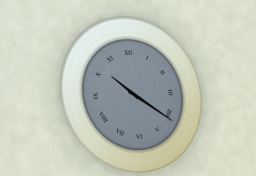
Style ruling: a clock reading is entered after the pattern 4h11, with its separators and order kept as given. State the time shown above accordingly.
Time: 10h21
